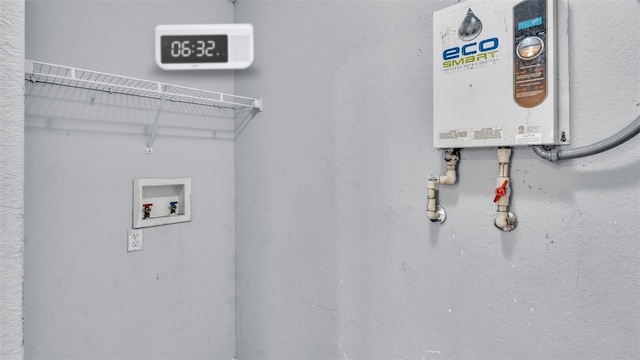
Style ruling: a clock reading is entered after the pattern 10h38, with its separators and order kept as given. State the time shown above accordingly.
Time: 6h32
